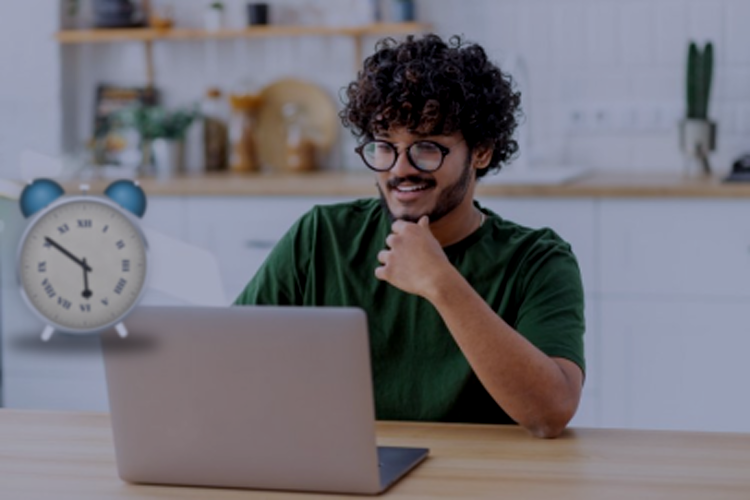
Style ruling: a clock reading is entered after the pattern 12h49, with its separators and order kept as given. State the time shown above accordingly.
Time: 5h51
